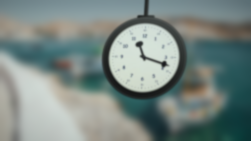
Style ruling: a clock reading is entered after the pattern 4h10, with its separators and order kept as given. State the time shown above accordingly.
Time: 11h18
